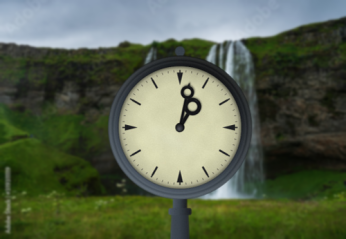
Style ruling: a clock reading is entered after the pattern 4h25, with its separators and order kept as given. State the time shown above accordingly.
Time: 1h02
